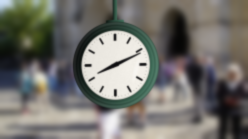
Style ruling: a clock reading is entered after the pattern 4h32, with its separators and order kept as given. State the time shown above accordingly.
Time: 8h11
